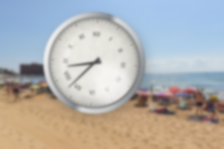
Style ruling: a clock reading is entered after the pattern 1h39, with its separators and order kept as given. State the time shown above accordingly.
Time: 8h37
